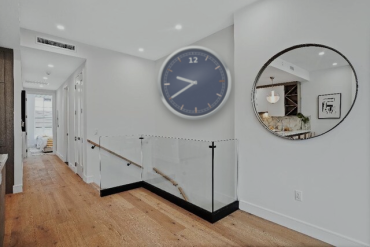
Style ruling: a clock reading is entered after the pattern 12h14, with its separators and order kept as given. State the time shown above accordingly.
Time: 9h40
